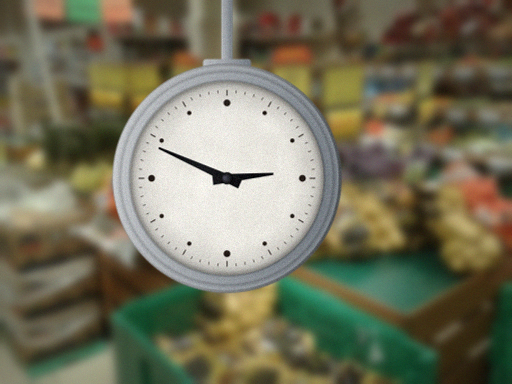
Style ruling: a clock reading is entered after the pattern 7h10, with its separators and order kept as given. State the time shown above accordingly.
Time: 2h49
